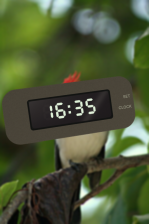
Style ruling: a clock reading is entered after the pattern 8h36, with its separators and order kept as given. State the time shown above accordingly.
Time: 16h35
